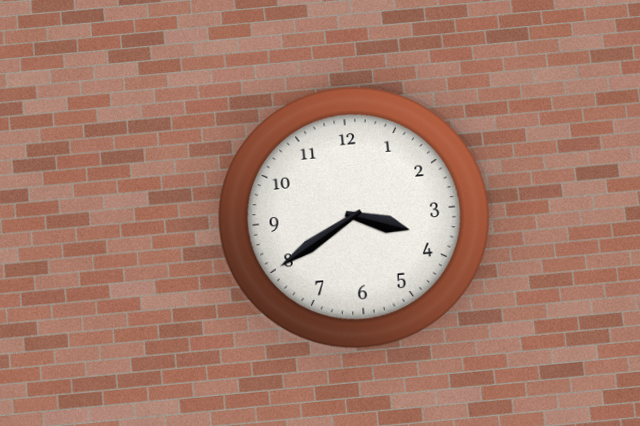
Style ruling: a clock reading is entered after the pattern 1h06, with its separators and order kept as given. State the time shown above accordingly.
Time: 3h40
